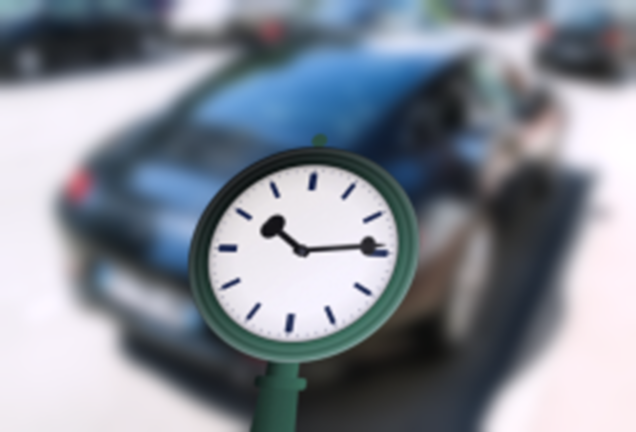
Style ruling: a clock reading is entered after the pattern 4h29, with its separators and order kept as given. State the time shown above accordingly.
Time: 10h14
